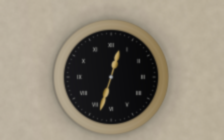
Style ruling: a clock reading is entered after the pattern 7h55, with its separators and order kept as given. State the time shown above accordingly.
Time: 12h33
